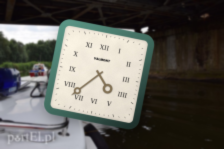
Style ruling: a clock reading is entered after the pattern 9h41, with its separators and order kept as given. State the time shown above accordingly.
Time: 4h37
